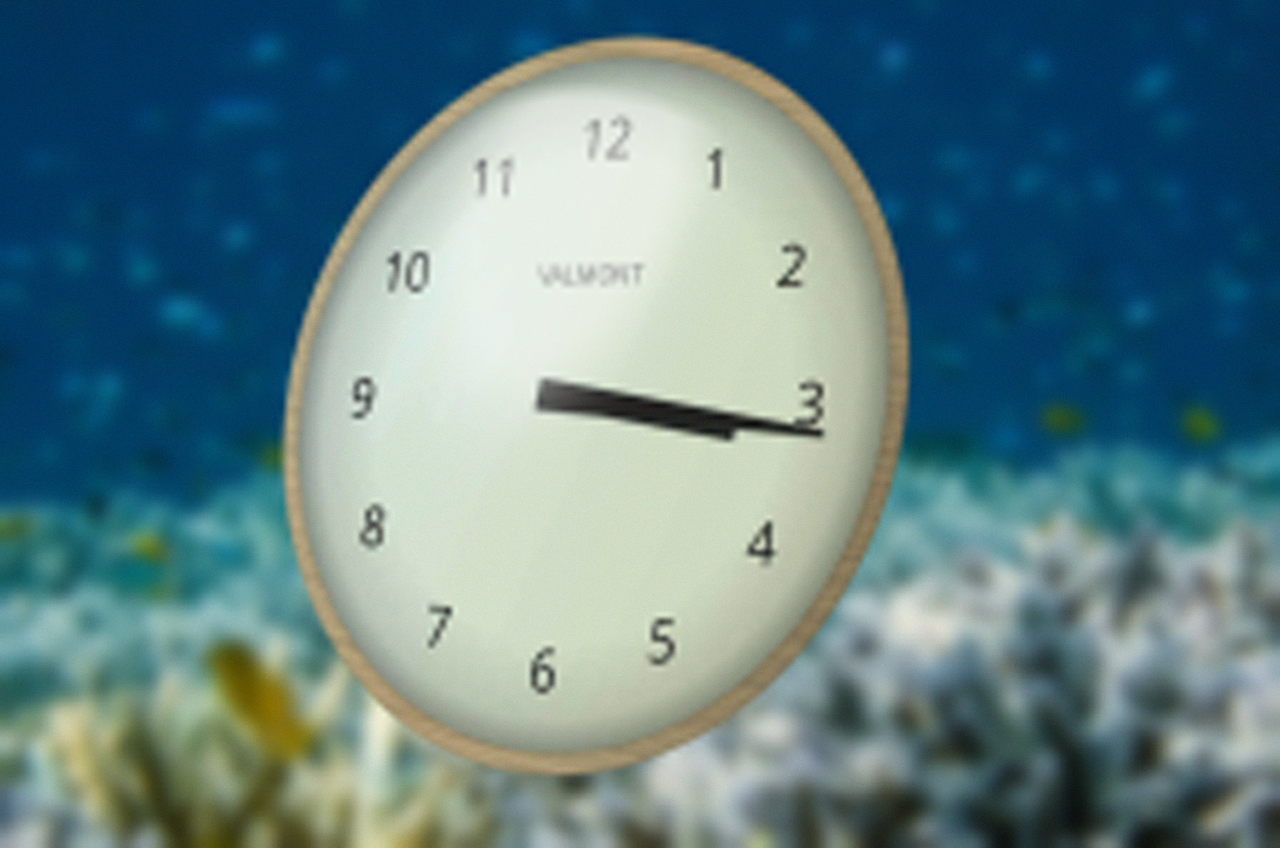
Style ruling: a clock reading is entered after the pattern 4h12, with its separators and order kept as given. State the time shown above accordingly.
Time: 3h16
